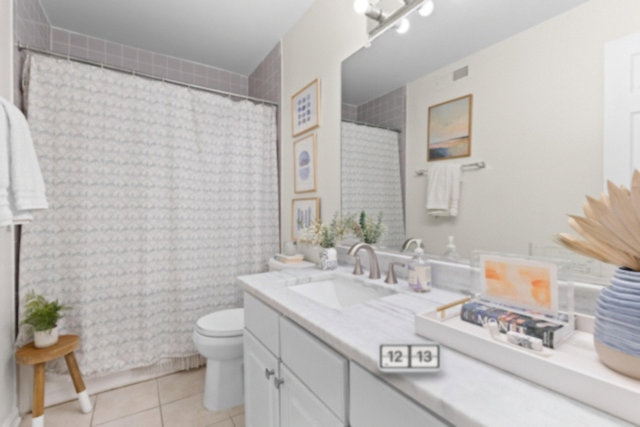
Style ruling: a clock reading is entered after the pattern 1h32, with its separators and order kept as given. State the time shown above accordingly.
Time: 12h13
